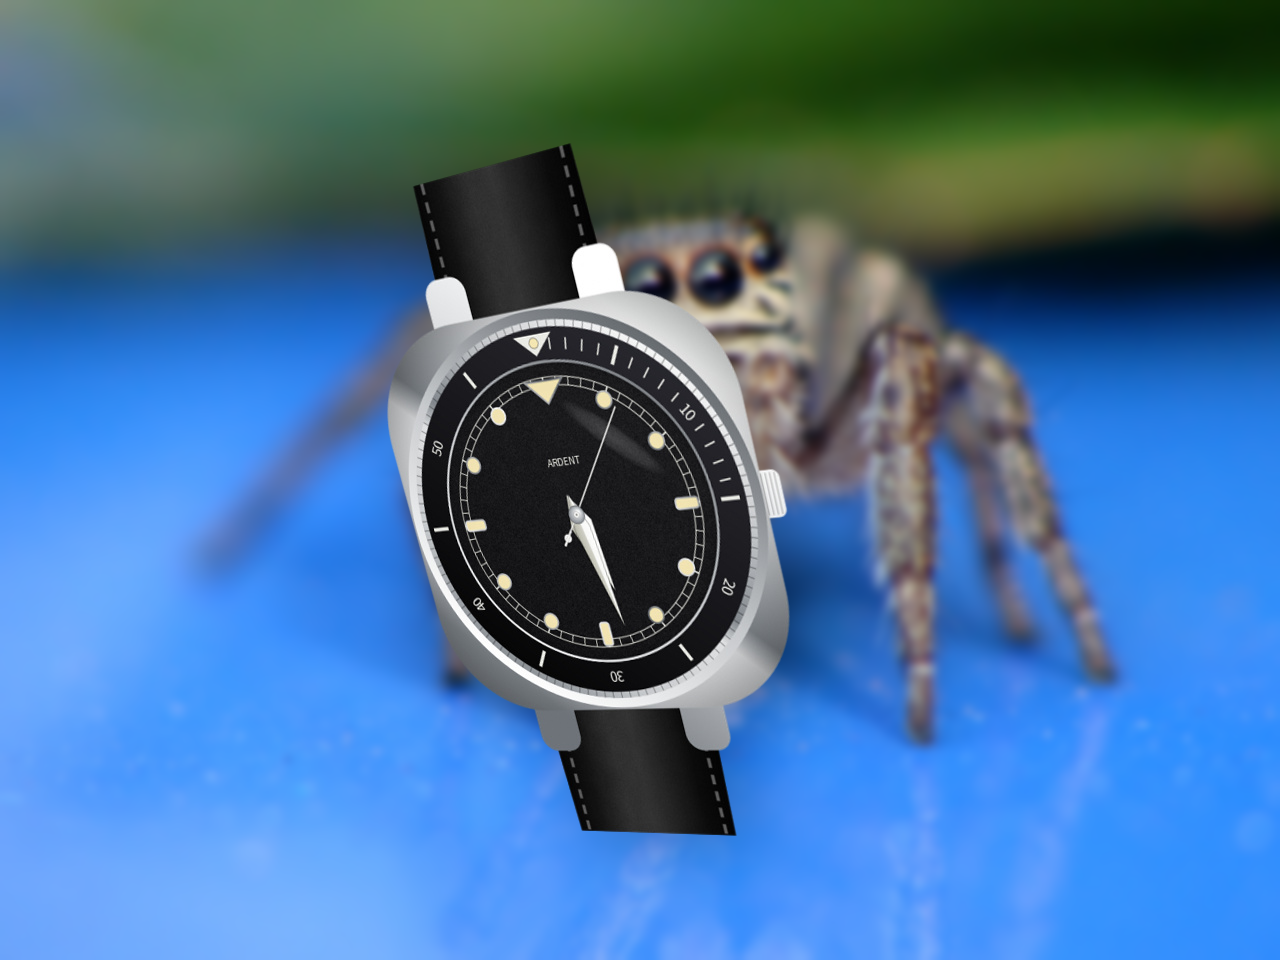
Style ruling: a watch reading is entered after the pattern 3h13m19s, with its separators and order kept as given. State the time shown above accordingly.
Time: 5h28m06s
